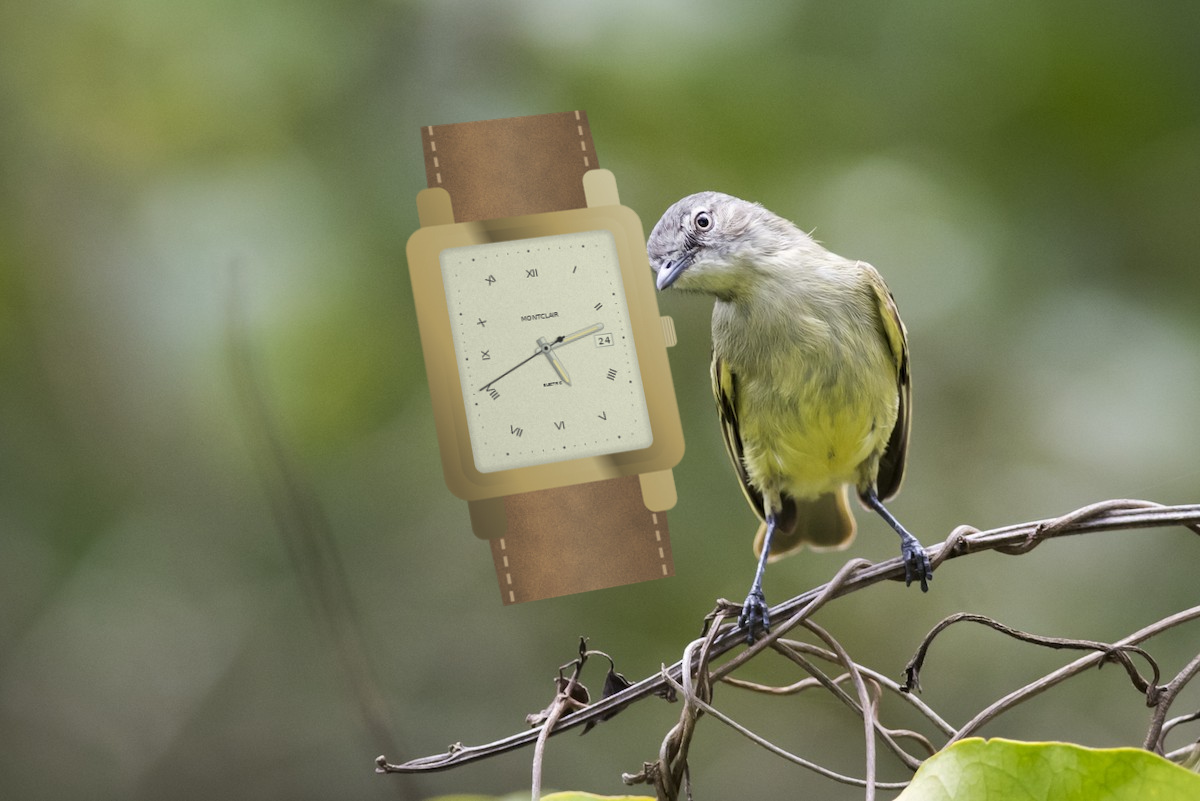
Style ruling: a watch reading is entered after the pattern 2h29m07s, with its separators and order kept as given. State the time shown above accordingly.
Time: 5h12m41s
